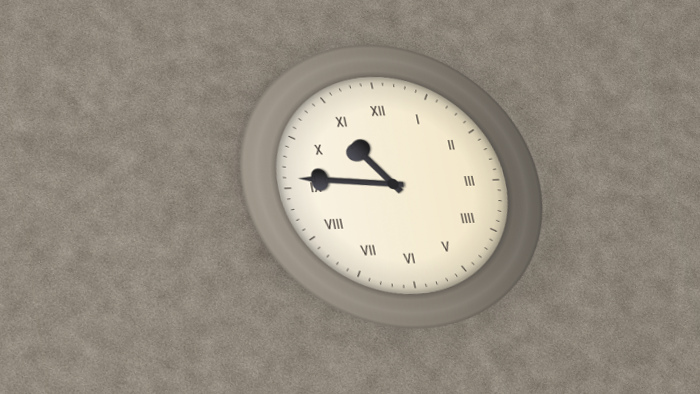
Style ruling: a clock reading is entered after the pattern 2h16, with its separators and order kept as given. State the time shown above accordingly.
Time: 10h46
